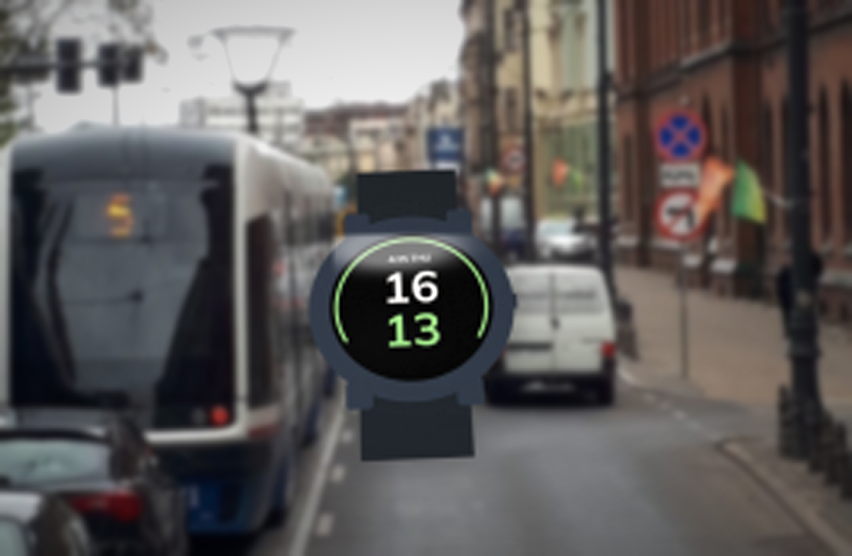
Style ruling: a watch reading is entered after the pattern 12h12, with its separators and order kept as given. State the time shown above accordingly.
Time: 16h13
